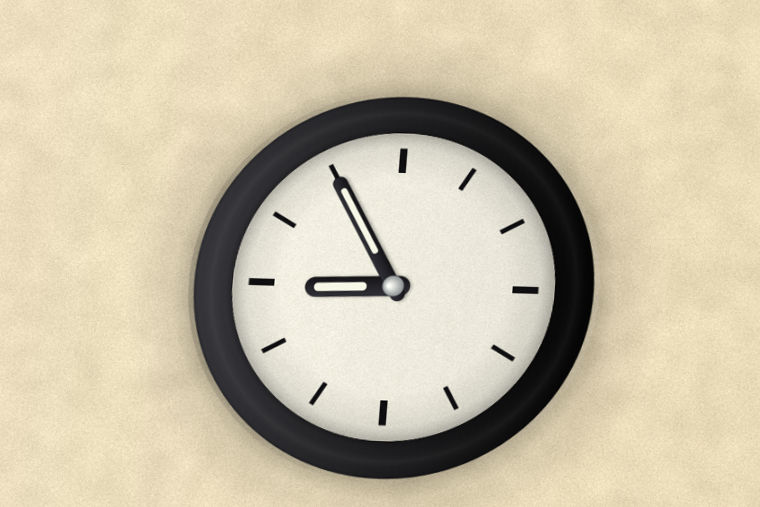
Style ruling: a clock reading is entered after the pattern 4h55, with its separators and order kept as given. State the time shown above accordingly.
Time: 8h55
